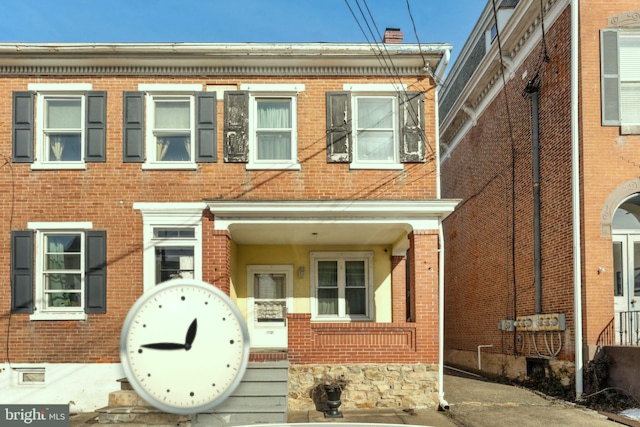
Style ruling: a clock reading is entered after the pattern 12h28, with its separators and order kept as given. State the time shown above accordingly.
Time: 12h46
